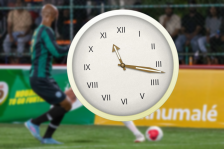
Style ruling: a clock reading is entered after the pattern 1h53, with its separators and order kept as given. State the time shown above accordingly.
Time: 11h17
